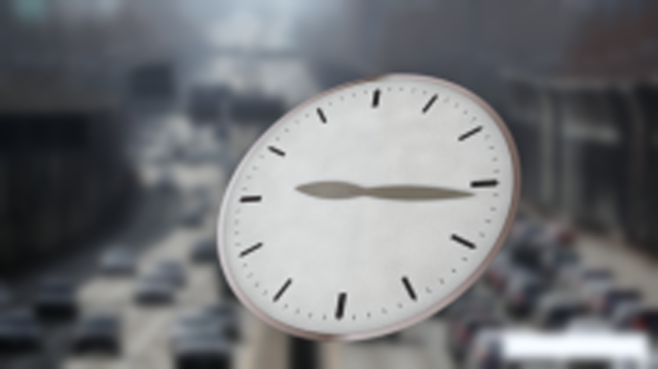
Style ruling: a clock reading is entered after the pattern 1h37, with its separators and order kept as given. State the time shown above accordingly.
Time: 9h16
